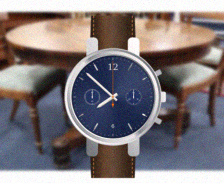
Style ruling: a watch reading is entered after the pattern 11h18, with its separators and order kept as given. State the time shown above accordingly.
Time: 7h52
